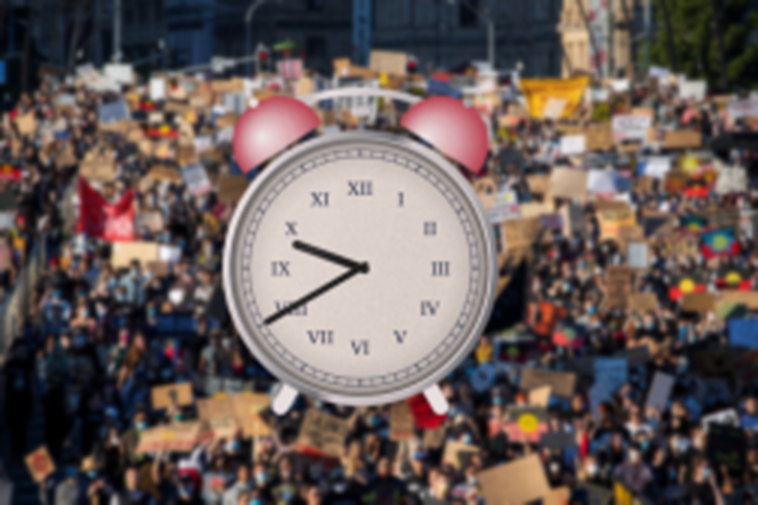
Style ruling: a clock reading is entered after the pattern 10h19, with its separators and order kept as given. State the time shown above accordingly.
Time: 9h40
